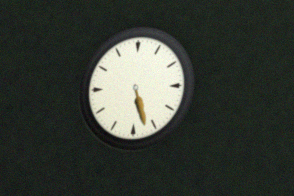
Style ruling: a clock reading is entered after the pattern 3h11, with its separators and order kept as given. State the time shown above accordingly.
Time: 5h27
